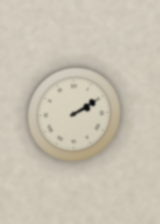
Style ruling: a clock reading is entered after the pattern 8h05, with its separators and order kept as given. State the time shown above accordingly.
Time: 2h10
